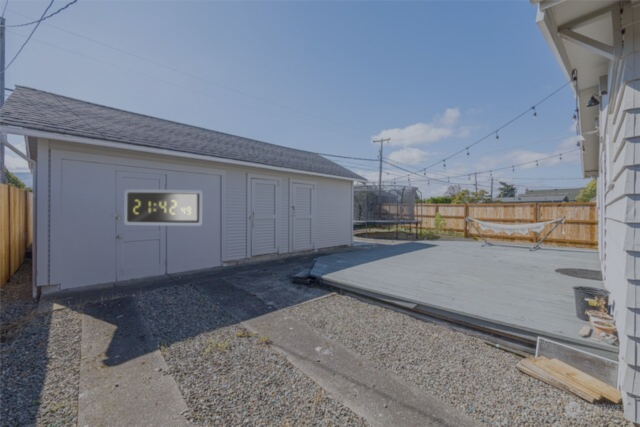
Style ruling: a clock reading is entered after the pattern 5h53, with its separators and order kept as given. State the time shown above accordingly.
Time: 21h42
